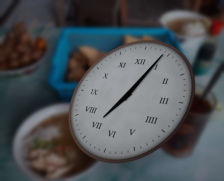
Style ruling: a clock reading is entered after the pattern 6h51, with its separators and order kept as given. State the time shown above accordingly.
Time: 7h04
